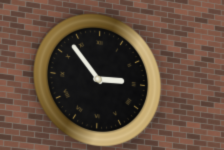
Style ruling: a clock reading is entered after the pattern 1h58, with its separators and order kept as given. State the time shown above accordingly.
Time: 2h53
